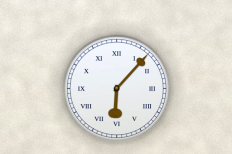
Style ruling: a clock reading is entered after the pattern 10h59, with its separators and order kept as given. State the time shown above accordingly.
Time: 6h07
